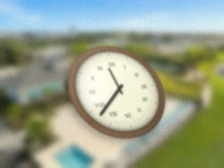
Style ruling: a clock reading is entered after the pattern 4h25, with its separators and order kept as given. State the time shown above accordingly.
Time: 11h38
